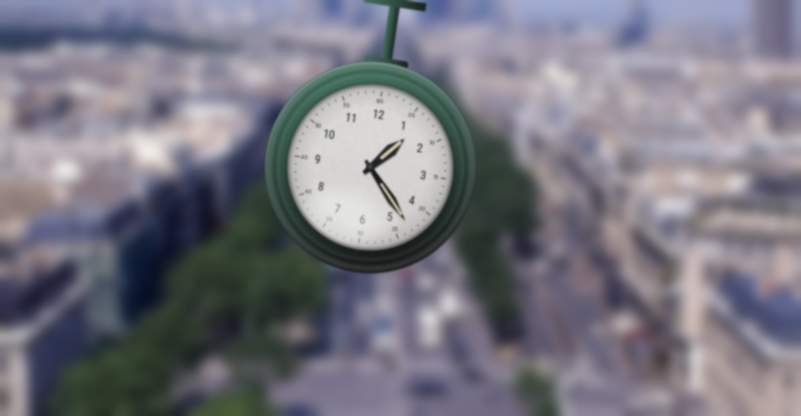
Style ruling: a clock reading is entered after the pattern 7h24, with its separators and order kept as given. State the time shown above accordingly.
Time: 1h23
